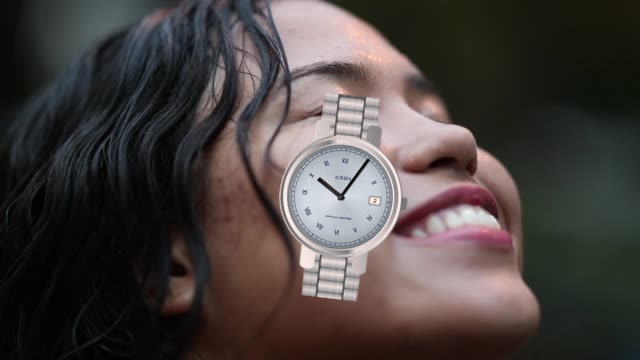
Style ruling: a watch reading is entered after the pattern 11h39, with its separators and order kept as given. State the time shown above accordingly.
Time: 10h05
